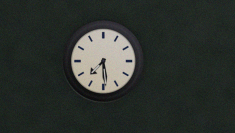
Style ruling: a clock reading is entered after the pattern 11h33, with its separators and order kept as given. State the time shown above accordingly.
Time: 7h29
